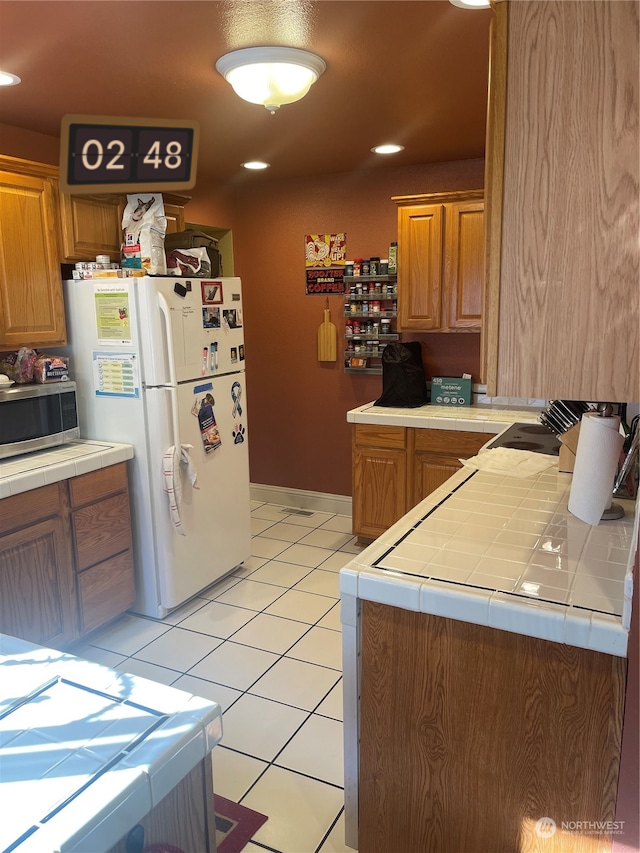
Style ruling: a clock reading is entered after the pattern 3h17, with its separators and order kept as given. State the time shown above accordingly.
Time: 2h48
